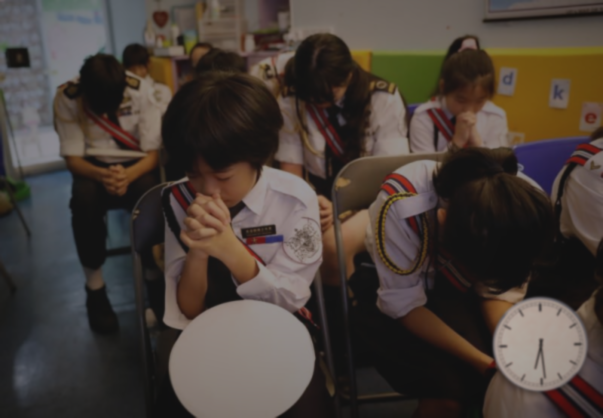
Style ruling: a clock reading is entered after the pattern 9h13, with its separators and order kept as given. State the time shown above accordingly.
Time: 6h29
